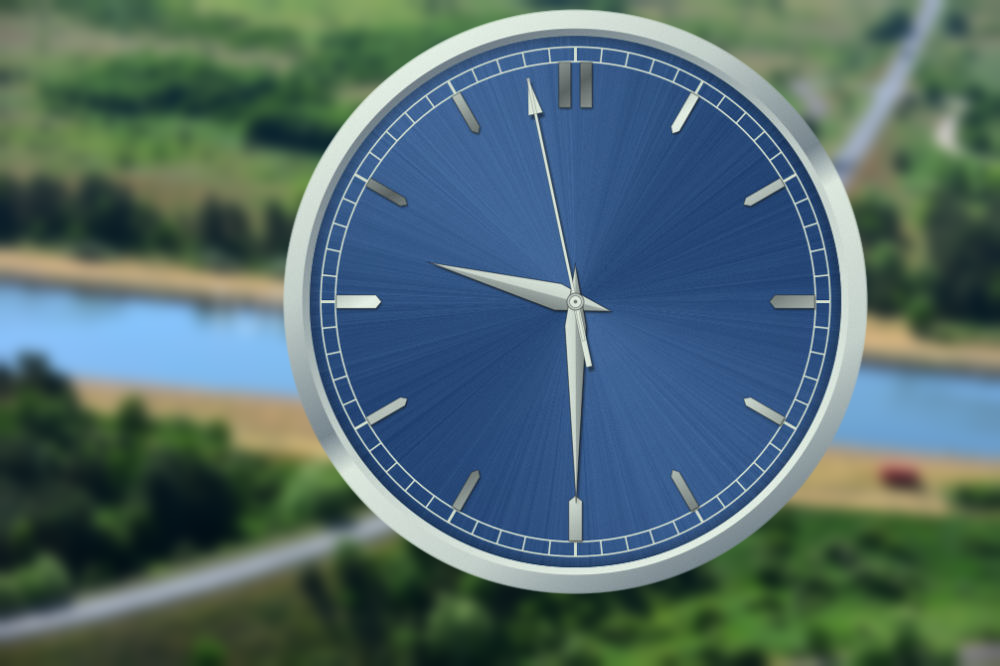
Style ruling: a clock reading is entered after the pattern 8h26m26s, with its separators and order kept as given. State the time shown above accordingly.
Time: 9h29m58s
